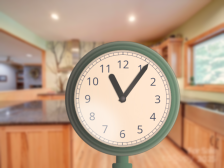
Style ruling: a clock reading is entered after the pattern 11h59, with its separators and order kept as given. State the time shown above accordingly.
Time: 11h06
